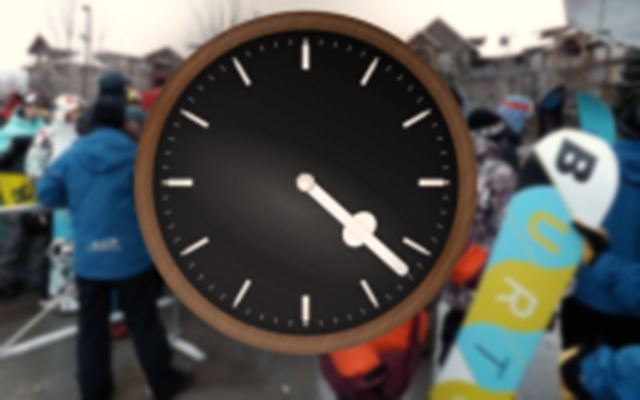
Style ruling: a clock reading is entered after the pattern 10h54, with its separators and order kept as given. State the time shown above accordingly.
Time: 4h22
